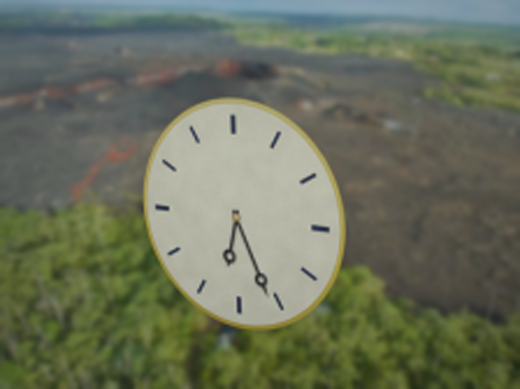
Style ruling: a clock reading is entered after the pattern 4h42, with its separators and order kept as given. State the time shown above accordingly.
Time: 6h26
